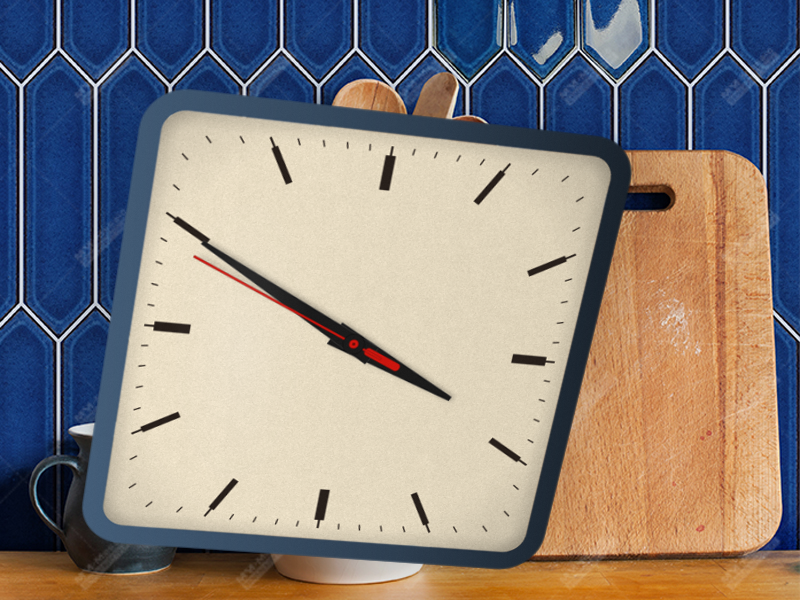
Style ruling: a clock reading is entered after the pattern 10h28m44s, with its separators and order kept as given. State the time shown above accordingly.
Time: 3h49m49s
